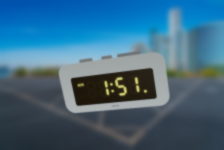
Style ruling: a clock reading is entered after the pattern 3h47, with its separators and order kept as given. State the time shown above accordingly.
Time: 1h51
